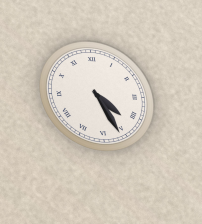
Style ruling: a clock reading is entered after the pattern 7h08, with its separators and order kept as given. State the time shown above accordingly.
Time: 4h26
